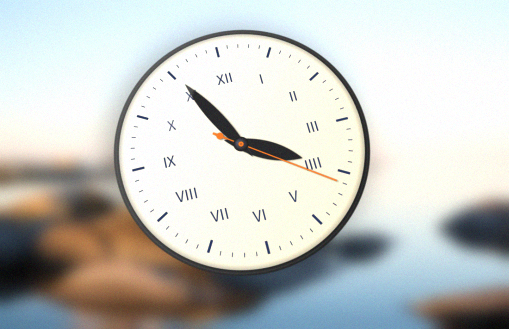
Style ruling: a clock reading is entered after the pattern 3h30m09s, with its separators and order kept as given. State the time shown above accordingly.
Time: 3h55m21s
